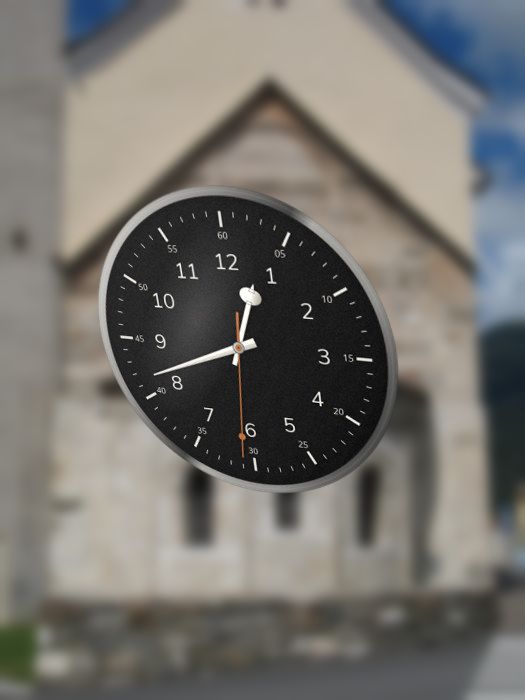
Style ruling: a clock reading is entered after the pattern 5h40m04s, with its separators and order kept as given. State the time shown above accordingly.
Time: 12h41m31s
